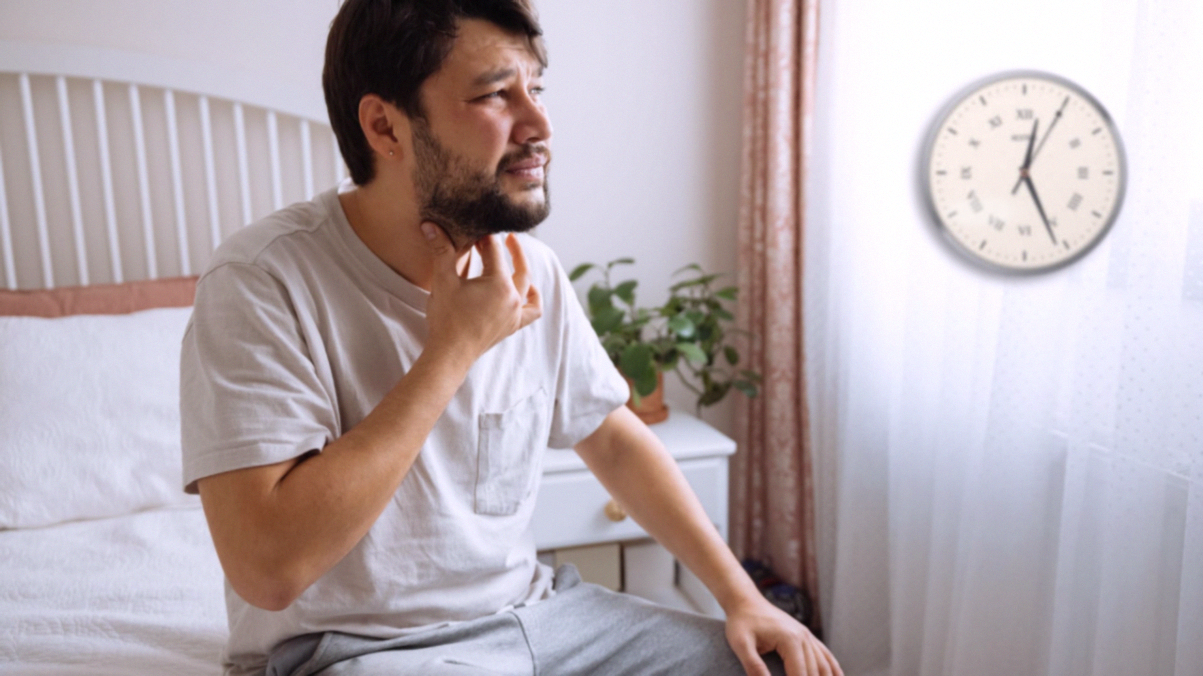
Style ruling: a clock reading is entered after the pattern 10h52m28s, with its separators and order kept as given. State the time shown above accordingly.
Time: 12h26m05s
